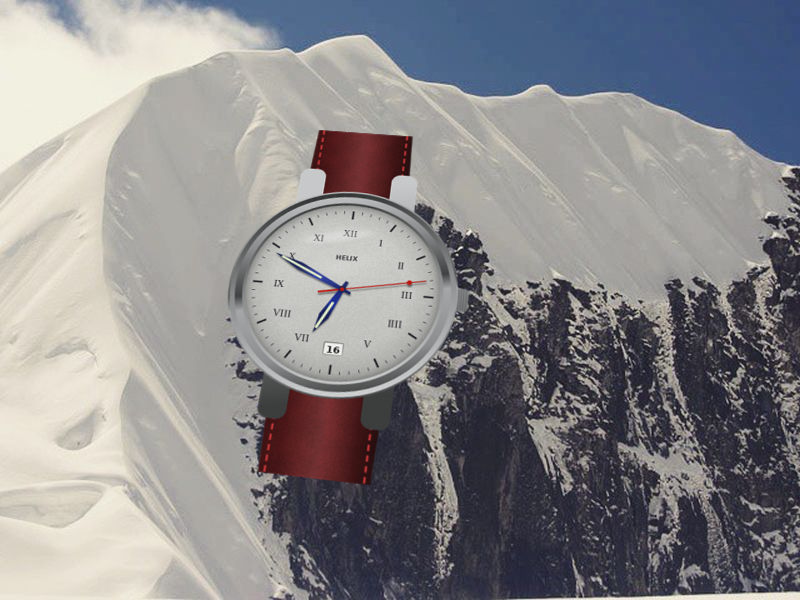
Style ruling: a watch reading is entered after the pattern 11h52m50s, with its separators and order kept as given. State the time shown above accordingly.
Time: 6h49m13s
